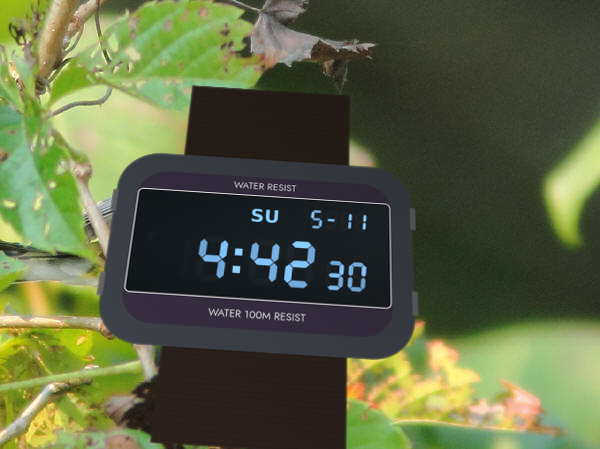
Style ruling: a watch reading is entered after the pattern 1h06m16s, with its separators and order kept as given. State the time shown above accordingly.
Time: 4h42m30s
